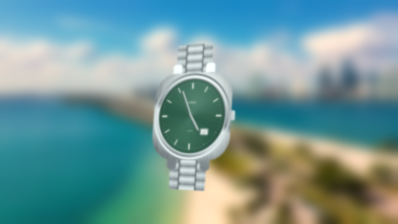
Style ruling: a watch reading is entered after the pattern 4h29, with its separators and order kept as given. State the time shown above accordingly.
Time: 4h56
